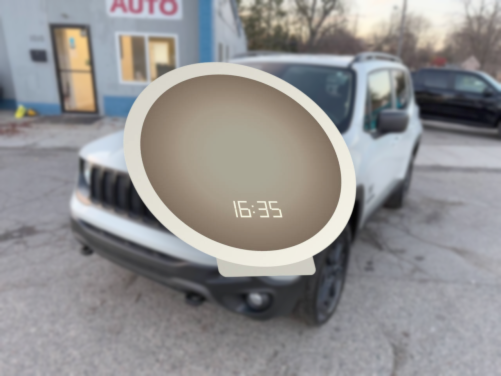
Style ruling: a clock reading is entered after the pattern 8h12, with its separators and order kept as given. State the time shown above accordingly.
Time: 16h35
